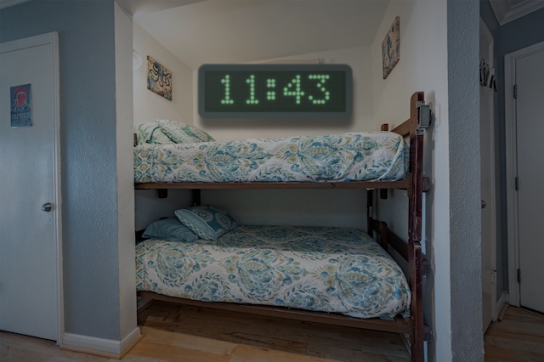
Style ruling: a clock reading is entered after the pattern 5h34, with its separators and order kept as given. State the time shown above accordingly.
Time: 11h43
